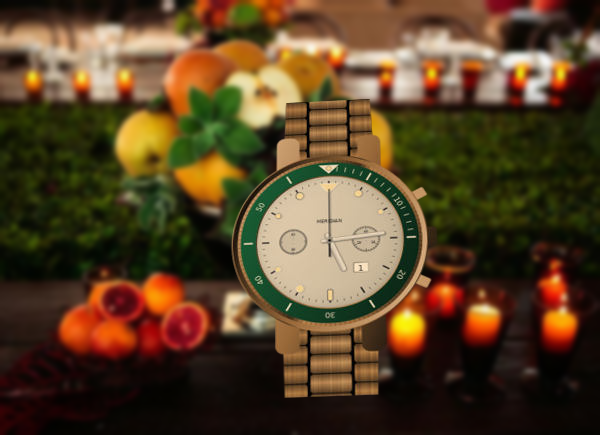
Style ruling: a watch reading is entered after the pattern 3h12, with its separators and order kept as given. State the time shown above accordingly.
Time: 5h14
